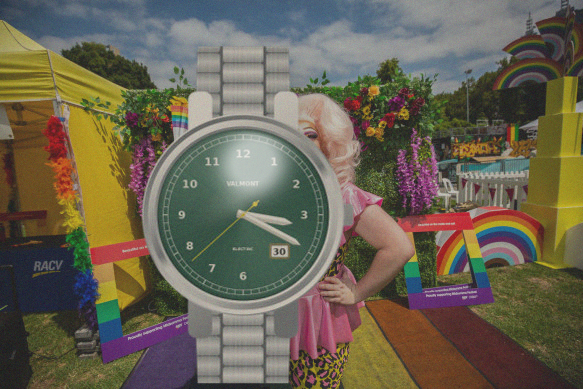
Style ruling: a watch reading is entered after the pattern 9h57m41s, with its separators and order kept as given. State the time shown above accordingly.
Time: 3h19m38s
